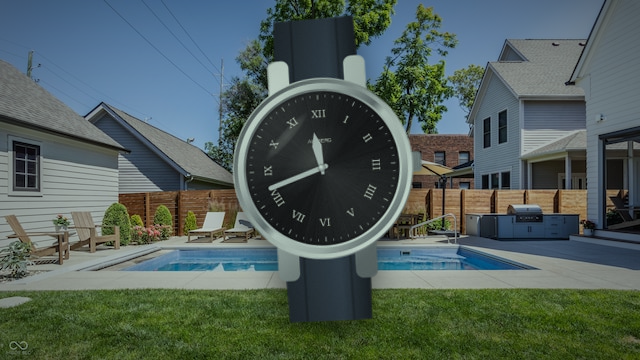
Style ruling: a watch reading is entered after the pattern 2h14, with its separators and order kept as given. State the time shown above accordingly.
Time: 11h42
